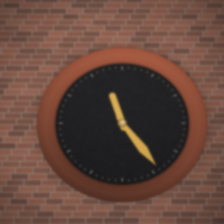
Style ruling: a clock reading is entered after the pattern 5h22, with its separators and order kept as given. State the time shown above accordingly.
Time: 11h24
